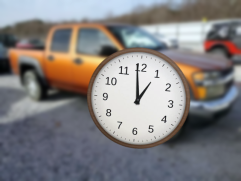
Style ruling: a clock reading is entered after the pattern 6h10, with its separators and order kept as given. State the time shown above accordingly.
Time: 12h59
